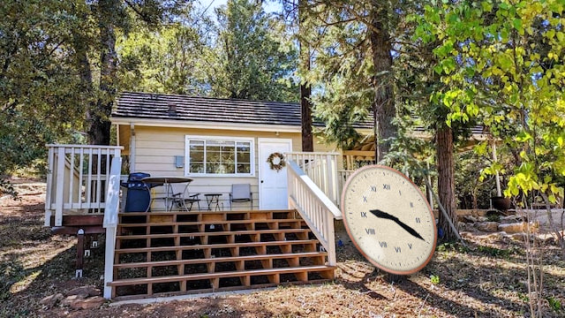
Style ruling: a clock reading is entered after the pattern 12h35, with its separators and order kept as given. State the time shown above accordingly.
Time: 9h20
